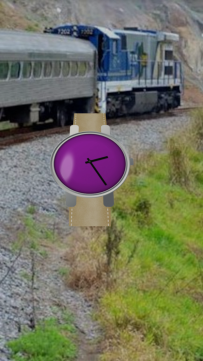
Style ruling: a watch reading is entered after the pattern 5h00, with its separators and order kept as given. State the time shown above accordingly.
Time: 2h25
